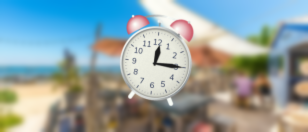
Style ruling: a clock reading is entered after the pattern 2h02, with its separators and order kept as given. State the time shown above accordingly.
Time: 12h15
